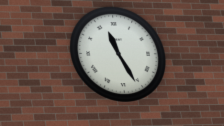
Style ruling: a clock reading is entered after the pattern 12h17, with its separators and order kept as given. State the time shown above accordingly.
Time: 11h26
